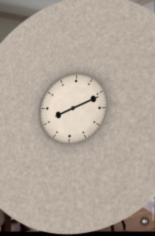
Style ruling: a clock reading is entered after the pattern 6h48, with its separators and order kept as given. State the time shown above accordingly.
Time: 8h11
